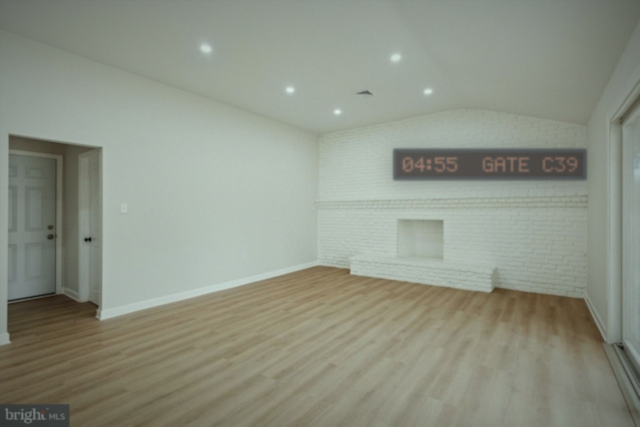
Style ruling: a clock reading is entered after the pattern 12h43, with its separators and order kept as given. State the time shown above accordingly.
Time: 4h55
